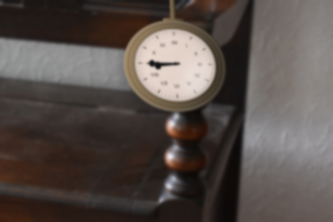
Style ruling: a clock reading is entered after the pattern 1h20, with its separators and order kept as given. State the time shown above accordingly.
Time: 8h45
